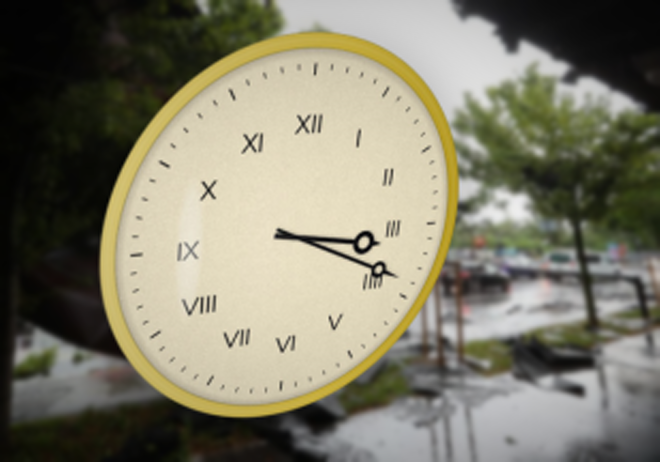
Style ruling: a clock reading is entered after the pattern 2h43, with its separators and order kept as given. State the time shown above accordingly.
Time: 3h19
